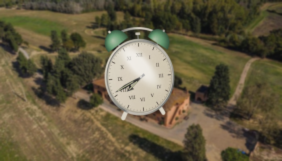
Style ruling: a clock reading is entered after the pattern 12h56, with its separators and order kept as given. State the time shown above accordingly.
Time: 7h41
